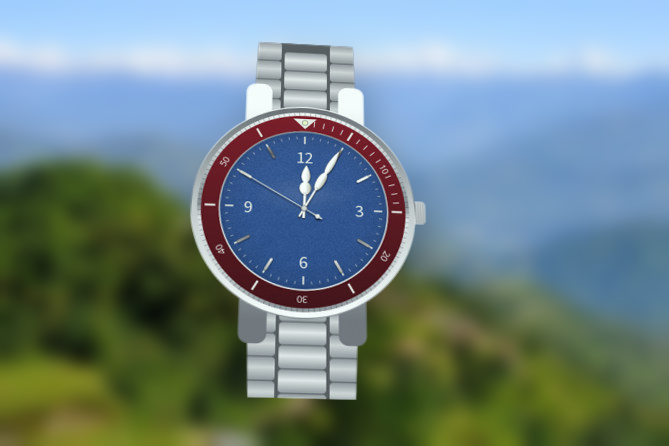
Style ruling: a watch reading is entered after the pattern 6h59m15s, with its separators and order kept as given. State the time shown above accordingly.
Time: 12h04m50s
